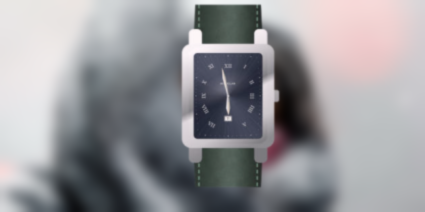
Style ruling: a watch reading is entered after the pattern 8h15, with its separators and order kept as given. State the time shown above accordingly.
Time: 5h58
